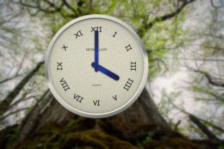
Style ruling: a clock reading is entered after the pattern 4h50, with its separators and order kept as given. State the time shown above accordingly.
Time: 4h00
